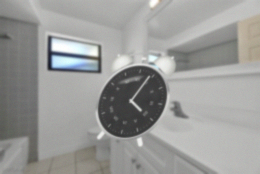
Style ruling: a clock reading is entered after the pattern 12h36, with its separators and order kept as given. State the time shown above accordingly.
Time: 4h04
